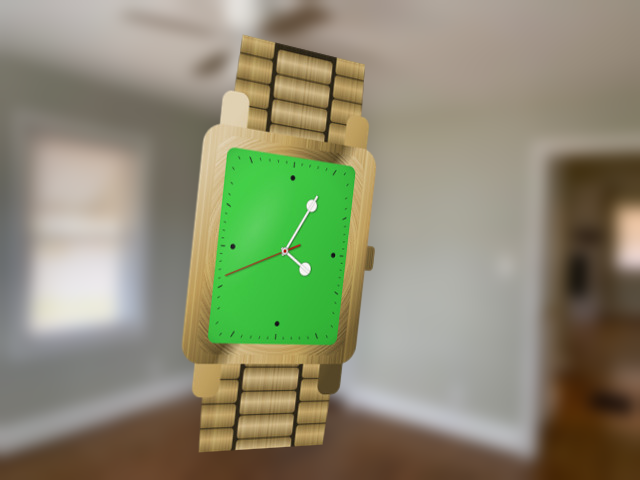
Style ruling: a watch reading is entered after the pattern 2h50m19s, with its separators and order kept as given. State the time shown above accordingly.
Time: 4h04m41s
